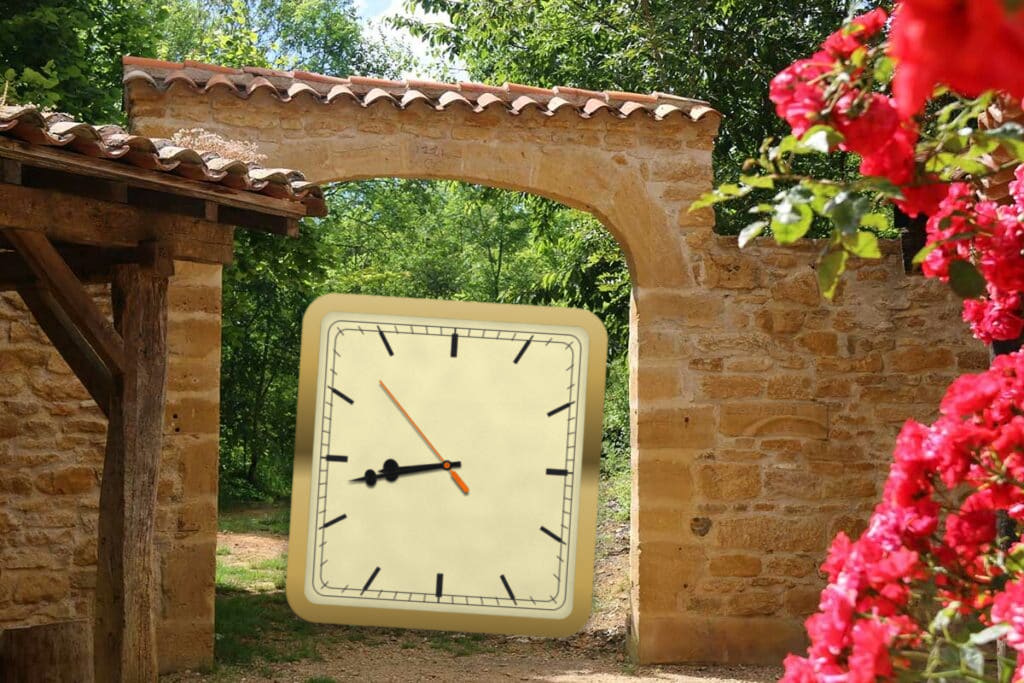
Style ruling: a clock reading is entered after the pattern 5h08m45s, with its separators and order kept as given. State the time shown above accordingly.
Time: 8h42m53s
